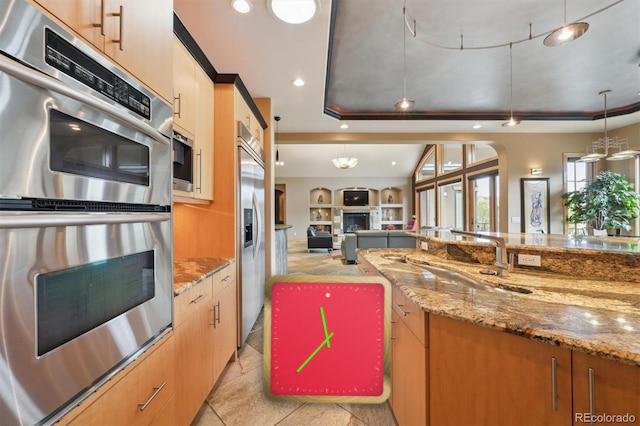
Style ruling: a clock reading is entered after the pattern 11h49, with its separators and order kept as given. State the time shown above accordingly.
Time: 11h37
